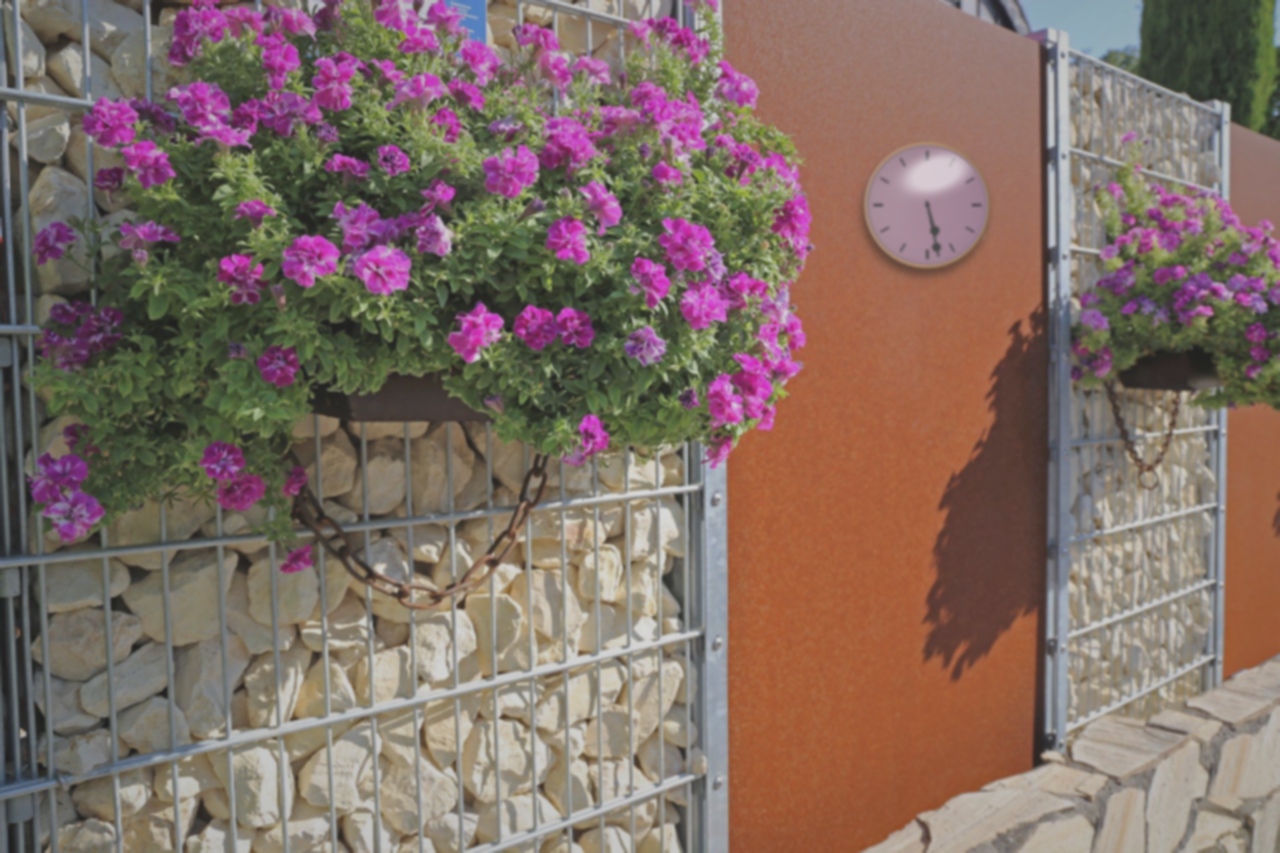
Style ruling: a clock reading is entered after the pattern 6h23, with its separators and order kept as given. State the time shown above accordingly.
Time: 5h28
